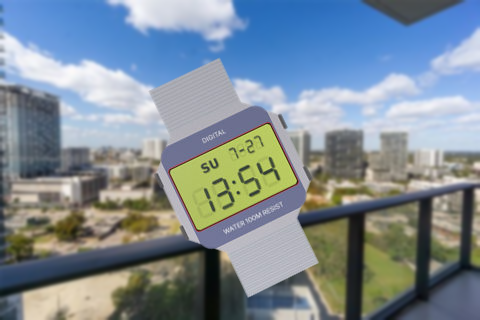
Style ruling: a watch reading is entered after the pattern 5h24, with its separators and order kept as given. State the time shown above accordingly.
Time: 13h54
